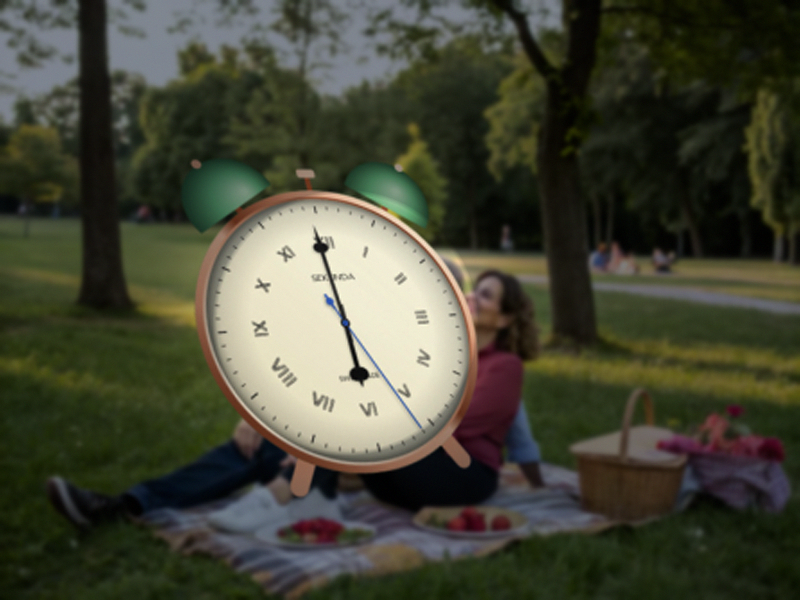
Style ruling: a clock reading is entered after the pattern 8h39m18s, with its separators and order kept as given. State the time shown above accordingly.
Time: 5h59m26s
